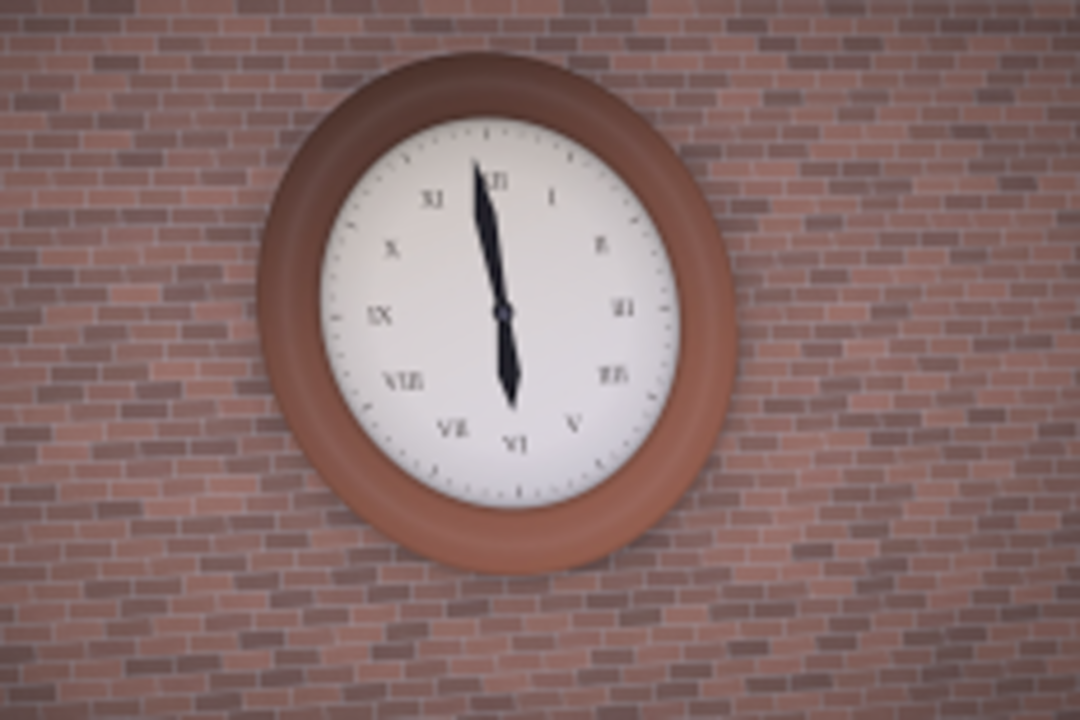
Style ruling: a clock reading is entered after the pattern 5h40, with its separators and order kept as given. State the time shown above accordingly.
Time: 5h59
